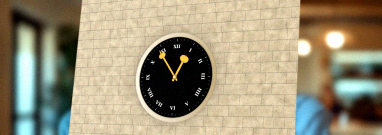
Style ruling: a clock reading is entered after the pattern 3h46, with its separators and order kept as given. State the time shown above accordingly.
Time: 12h54
